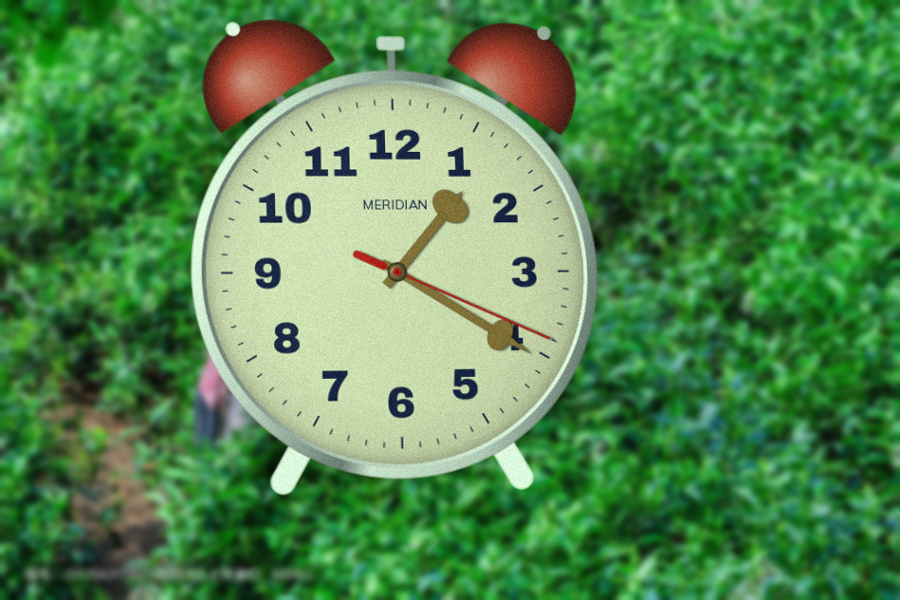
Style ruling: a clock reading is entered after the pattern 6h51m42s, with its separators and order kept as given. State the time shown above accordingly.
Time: 1h20m19s
